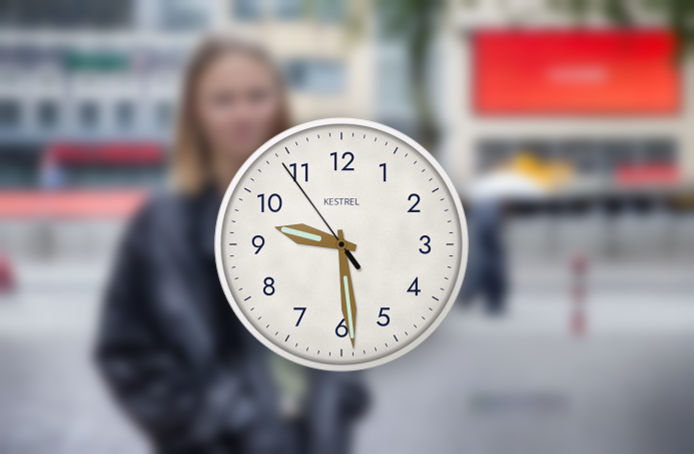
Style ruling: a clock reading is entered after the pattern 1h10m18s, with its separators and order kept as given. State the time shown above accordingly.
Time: 9h28m54s
